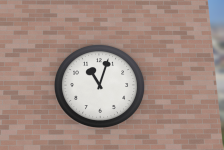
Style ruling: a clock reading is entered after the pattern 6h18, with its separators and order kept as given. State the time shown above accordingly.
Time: 11h03
